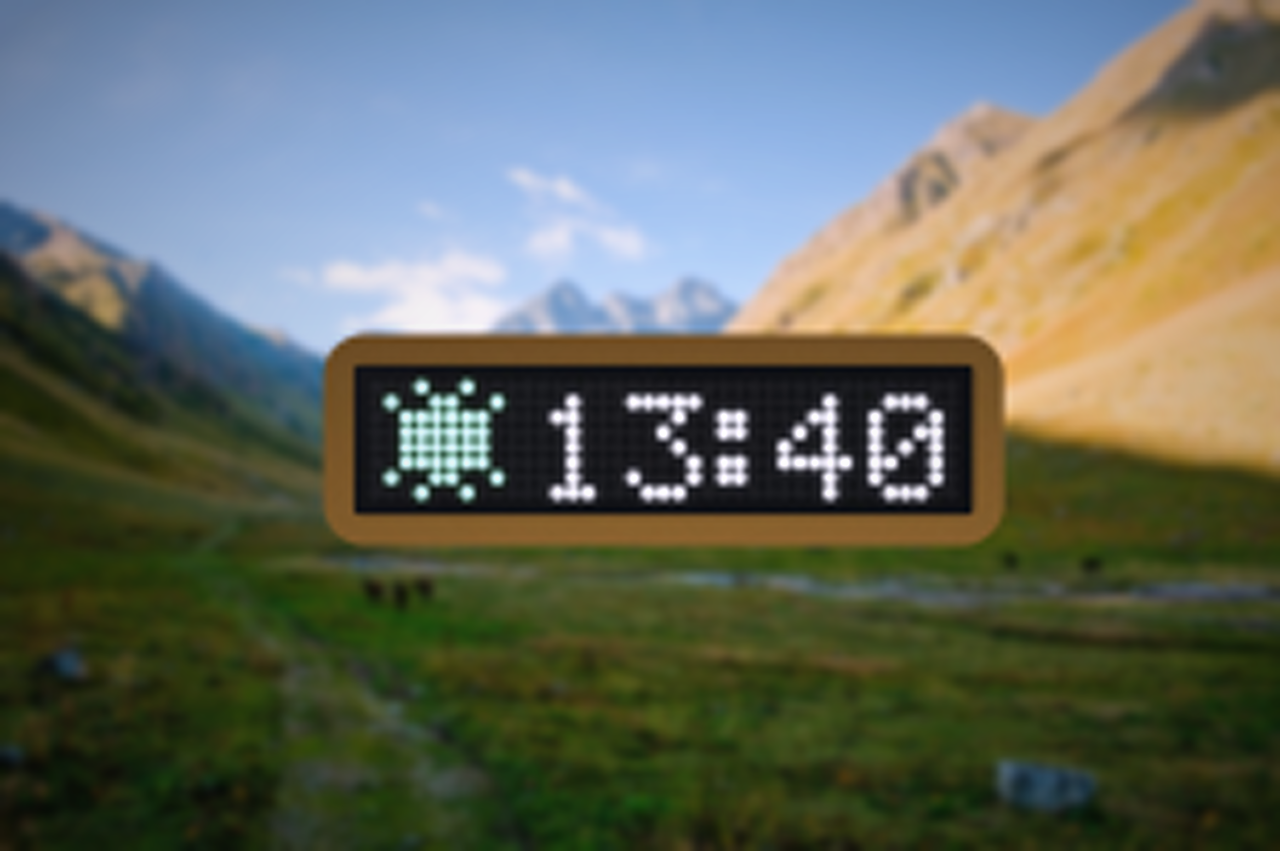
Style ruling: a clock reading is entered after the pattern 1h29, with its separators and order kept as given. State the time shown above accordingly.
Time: 13h40
